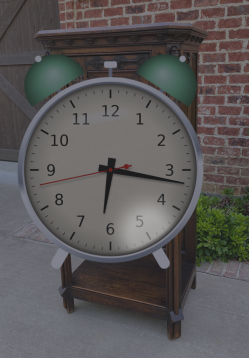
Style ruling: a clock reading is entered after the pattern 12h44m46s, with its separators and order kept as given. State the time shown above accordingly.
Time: 6h16m43s
